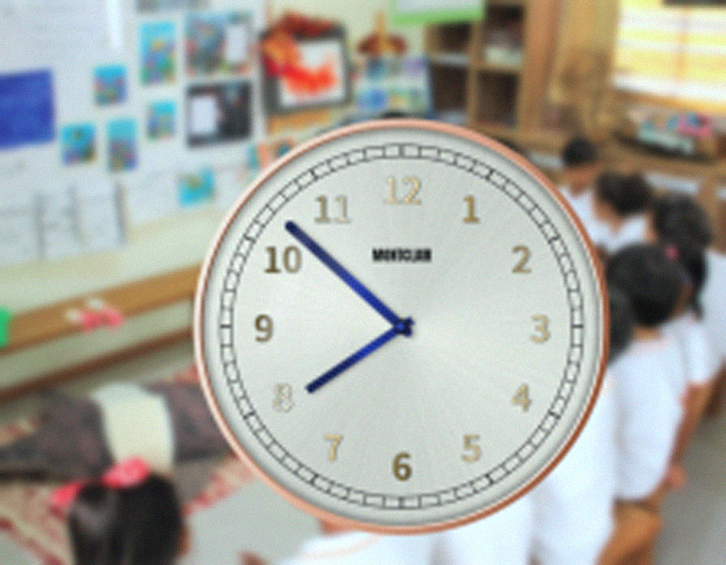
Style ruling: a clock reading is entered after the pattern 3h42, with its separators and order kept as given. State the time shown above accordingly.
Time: 7h52
